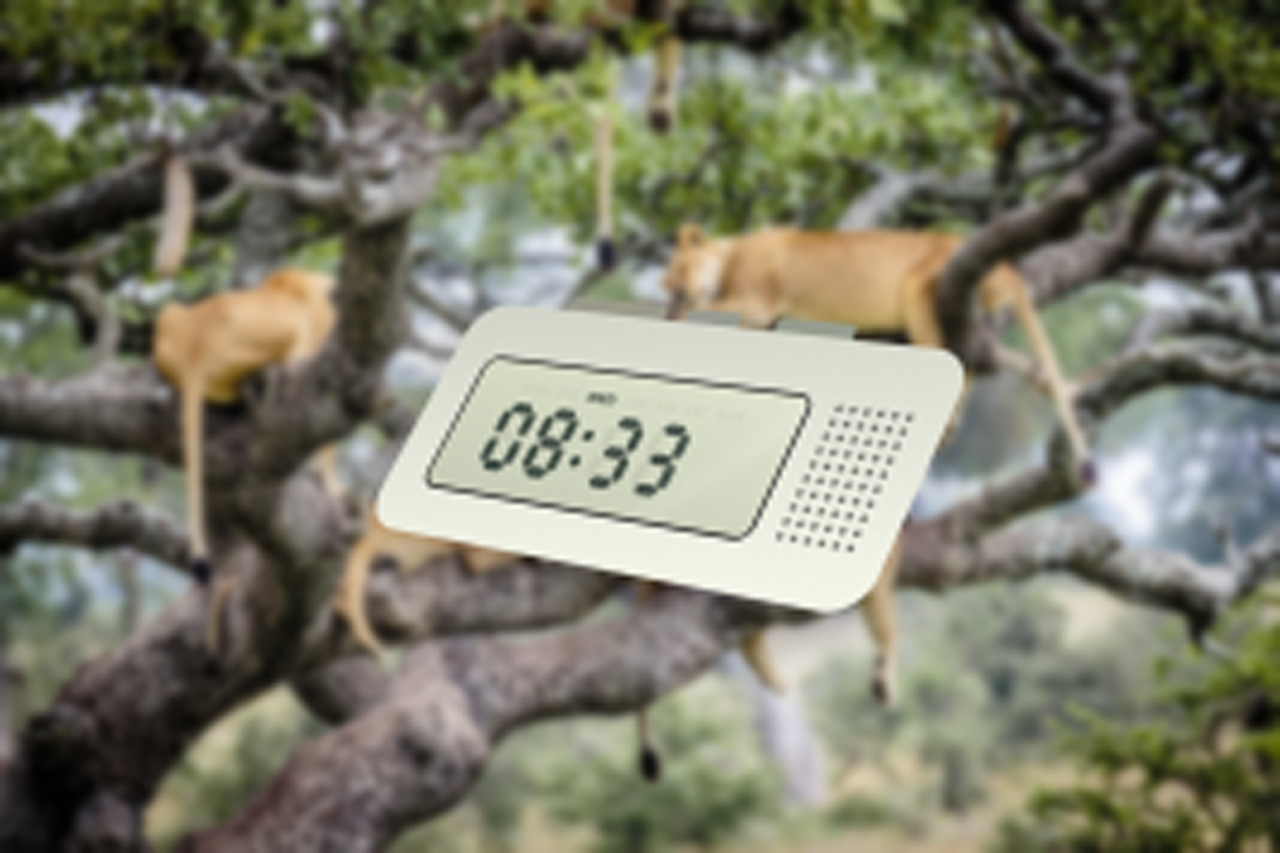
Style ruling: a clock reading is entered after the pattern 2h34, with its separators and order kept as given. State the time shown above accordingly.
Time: 8h33
